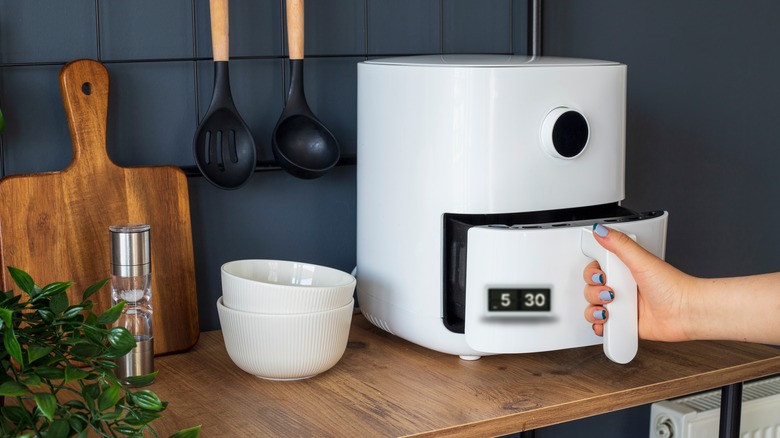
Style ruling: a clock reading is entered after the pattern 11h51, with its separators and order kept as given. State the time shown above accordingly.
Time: 5h30
